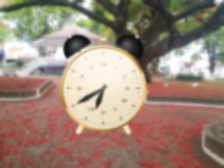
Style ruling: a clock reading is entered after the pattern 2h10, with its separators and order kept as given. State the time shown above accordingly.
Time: 6h40
